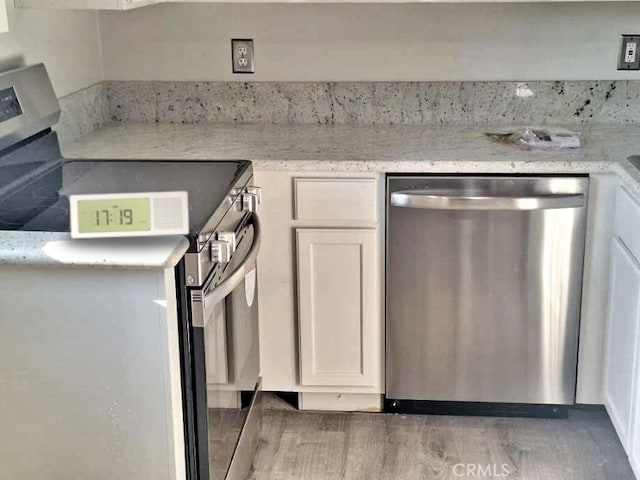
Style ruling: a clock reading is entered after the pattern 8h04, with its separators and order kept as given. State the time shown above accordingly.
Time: 17h19
